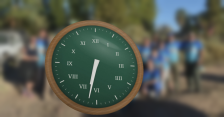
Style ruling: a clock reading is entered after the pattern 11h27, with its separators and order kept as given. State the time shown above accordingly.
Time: 6h32
